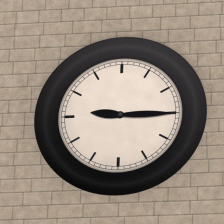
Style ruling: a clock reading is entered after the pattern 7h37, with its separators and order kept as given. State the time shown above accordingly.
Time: 9h15
